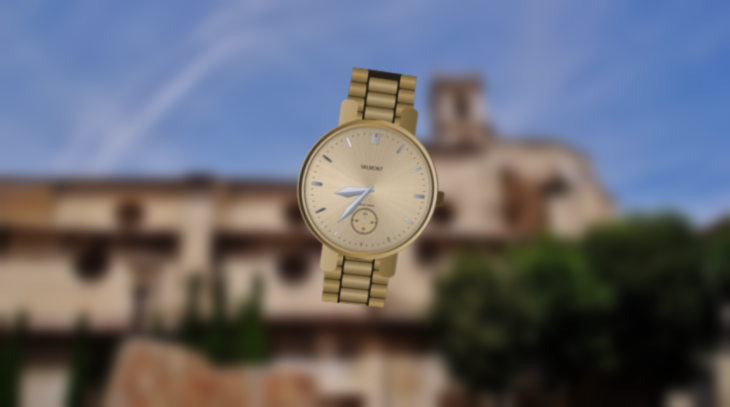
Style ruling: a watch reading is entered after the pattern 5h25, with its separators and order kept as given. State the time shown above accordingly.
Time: 8h36
